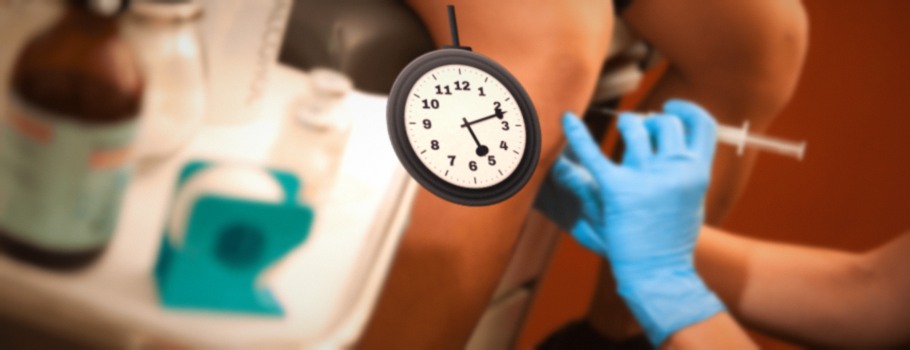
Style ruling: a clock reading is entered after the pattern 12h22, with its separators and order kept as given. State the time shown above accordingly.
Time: 5h12
